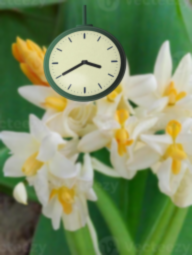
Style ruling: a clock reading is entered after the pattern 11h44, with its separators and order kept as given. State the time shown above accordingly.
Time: 3h40
